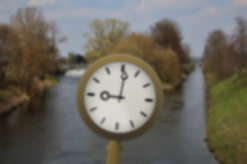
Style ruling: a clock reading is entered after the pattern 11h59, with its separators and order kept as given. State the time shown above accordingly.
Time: 9h01
